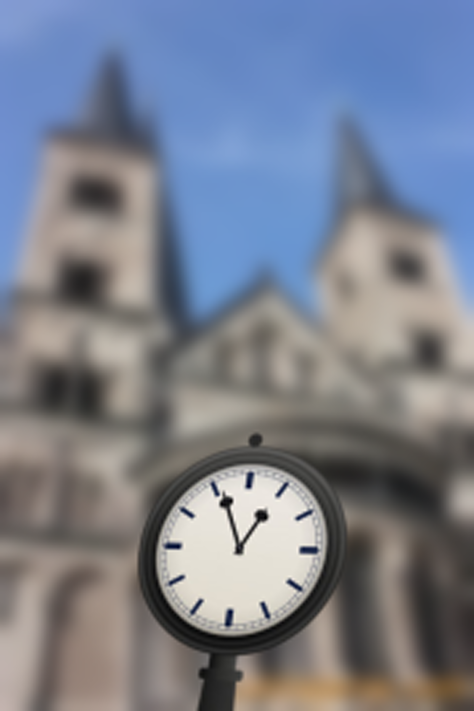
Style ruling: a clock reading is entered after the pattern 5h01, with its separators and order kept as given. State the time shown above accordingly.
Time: 12h56
